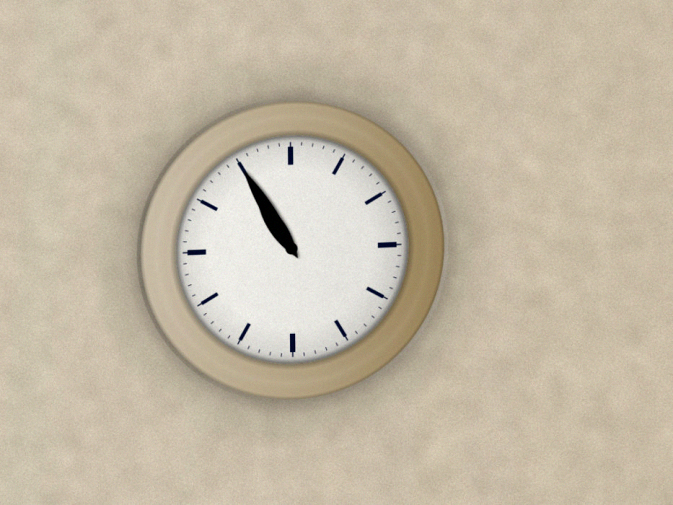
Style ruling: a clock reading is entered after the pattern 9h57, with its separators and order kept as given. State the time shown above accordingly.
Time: 10h55
